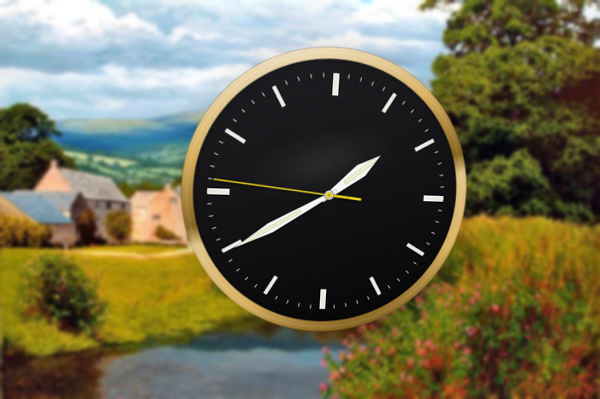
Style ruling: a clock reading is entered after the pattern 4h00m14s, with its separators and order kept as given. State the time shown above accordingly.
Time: 1h39m46s
